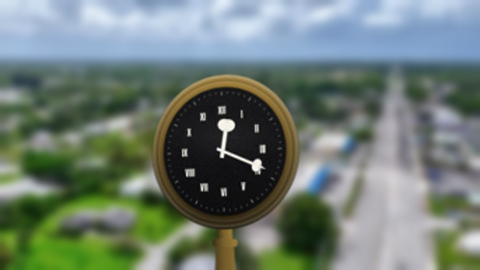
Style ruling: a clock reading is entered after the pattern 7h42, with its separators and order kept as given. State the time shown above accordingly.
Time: 12h19
